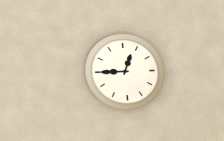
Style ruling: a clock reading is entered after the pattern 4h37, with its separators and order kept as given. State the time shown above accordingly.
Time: 12h45
